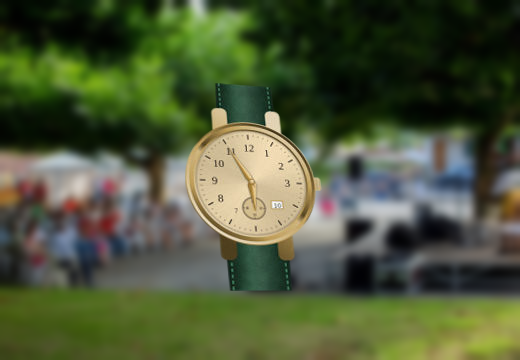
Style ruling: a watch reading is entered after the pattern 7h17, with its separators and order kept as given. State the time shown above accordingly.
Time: 5h55
